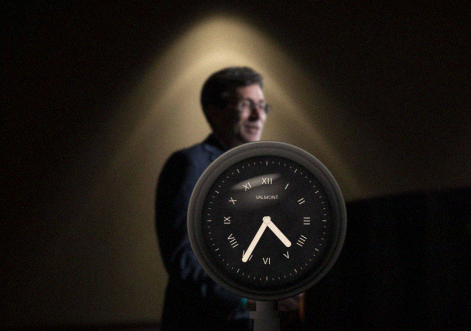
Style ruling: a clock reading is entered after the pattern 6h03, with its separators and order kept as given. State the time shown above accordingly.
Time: 4h35
